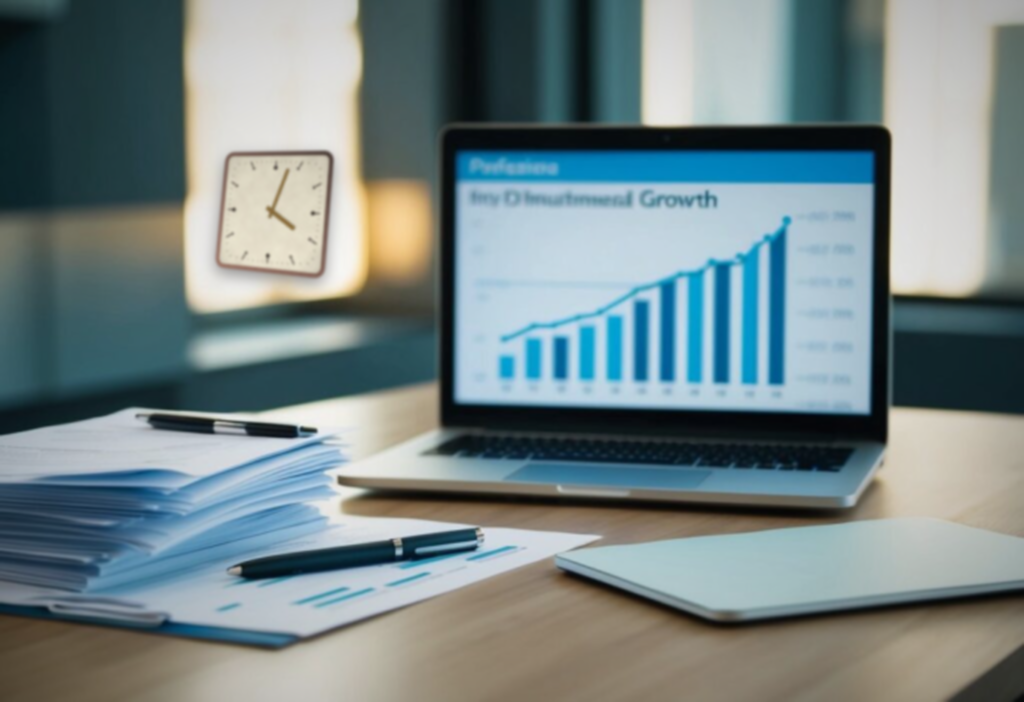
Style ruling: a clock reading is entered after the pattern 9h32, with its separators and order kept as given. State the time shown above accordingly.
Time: 4h03
